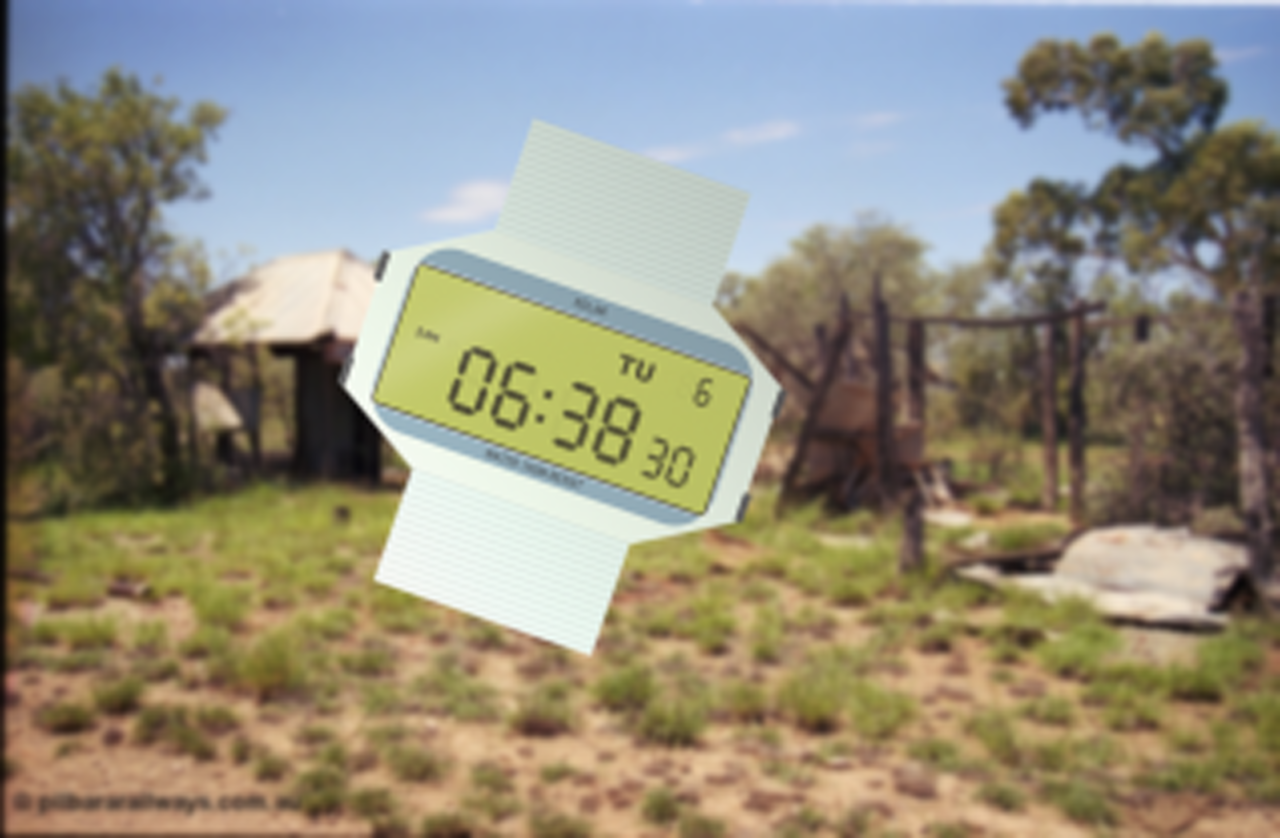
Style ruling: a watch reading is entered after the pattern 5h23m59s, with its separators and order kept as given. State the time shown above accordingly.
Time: 6h38m30s
